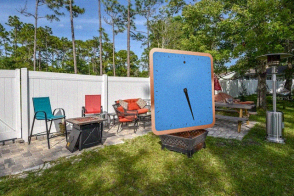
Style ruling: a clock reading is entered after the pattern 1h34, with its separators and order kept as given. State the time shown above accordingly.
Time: 5h27
